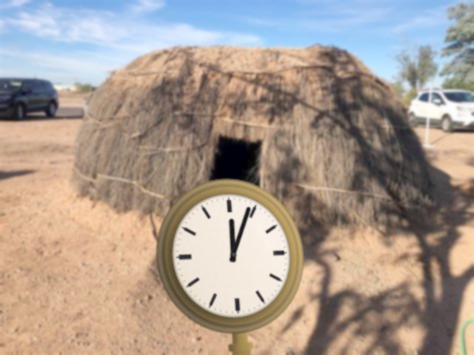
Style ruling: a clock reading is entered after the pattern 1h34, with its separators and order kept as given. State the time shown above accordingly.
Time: 12h04
